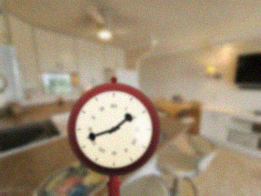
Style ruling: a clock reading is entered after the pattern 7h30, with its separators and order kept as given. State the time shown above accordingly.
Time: 1h42
